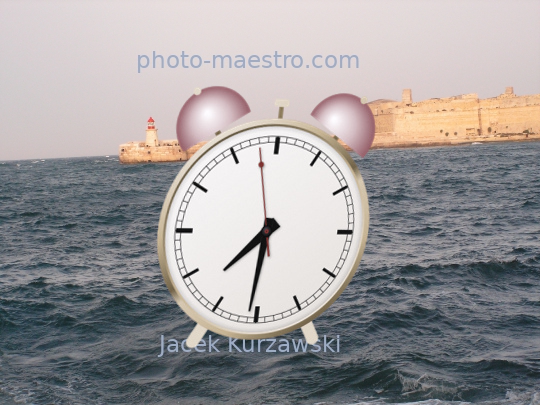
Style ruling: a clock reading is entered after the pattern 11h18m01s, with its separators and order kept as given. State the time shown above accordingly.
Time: 7h30m58s
